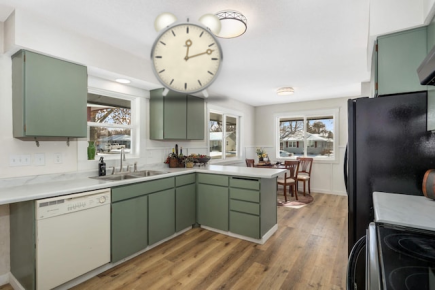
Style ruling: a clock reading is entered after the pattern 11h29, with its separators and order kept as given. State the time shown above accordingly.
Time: 12h12
